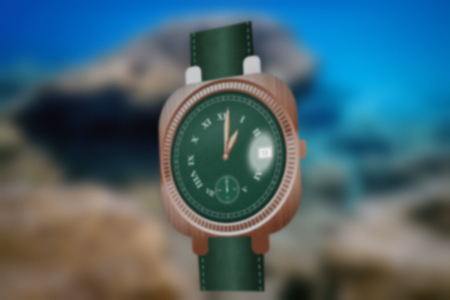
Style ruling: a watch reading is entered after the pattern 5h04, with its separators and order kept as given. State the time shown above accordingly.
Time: 1h01
